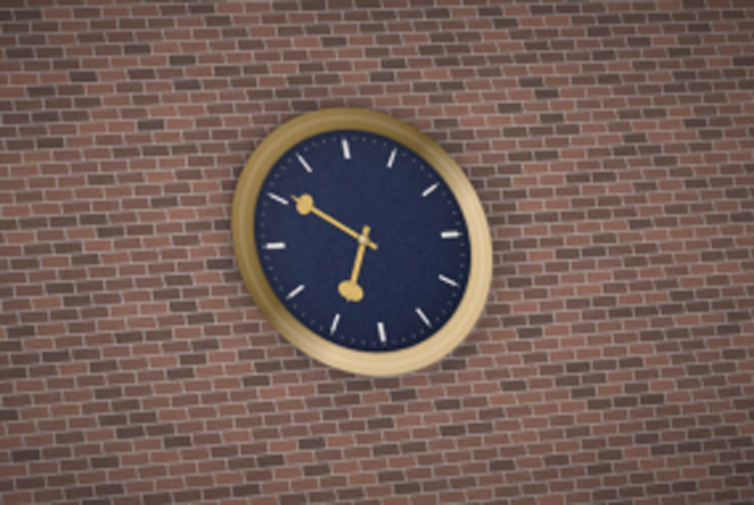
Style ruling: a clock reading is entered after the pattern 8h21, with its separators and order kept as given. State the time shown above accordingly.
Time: 6h51
